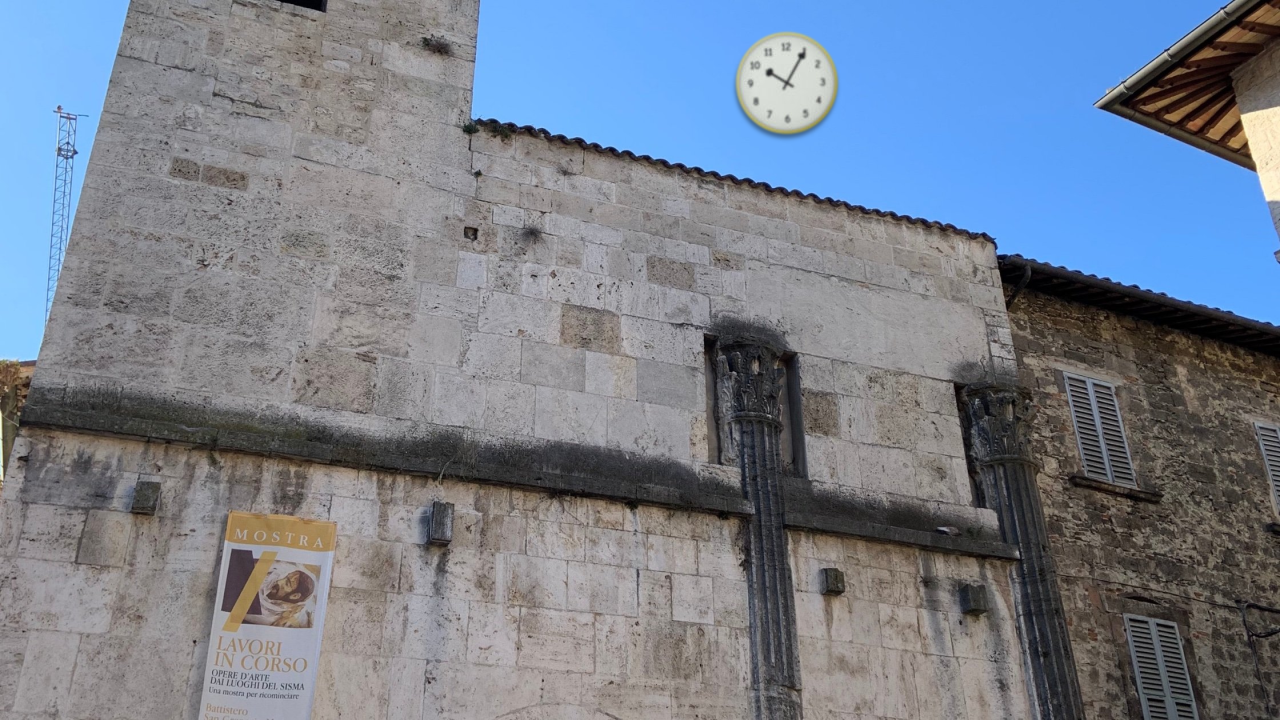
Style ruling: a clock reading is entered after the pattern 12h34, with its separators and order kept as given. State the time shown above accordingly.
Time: 10h05
